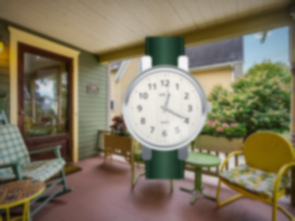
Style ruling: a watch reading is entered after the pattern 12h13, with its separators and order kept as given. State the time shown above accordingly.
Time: 12h19
